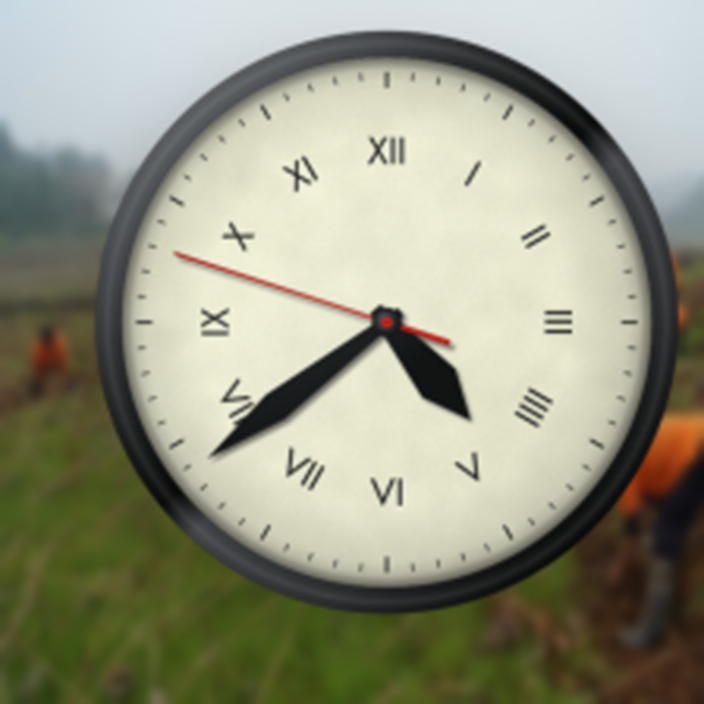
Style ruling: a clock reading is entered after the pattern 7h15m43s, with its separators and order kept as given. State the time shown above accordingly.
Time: 4h38m48s
